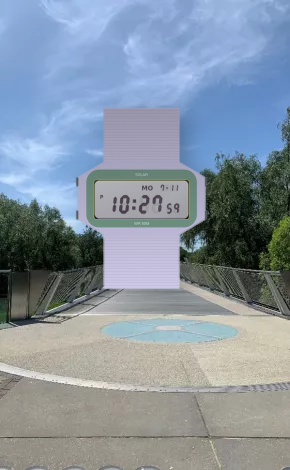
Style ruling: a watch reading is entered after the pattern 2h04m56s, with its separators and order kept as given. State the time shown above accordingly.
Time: 10h27m59s
